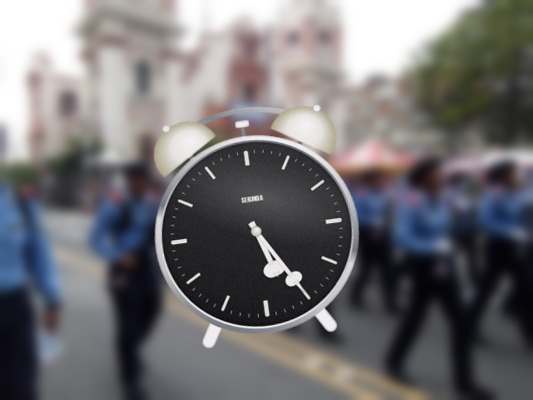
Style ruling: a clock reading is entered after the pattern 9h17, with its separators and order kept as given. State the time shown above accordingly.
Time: 5h25
